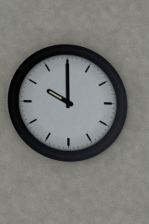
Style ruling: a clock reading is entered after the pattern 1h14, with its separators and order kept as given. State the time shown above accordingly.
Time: 10h00
